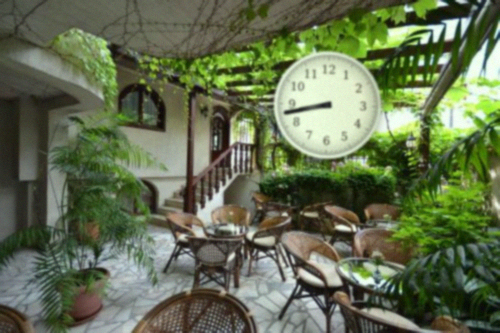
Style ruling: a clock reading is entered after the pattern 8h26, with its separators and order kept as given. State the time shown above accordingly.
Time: 8h43
